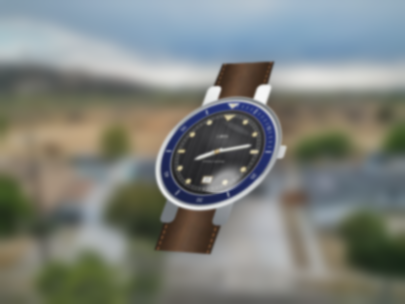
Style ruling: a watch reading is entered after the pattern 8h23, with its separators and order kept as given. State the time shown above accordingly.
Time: 8h13
